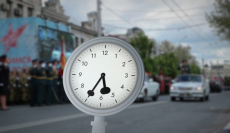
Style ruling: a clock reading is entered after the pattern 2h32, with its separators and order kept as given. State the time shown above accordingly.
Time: 5h35
